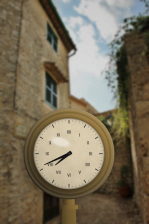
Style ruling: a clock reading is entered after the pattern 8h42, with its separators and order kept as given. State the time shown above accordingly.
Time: 7h41
